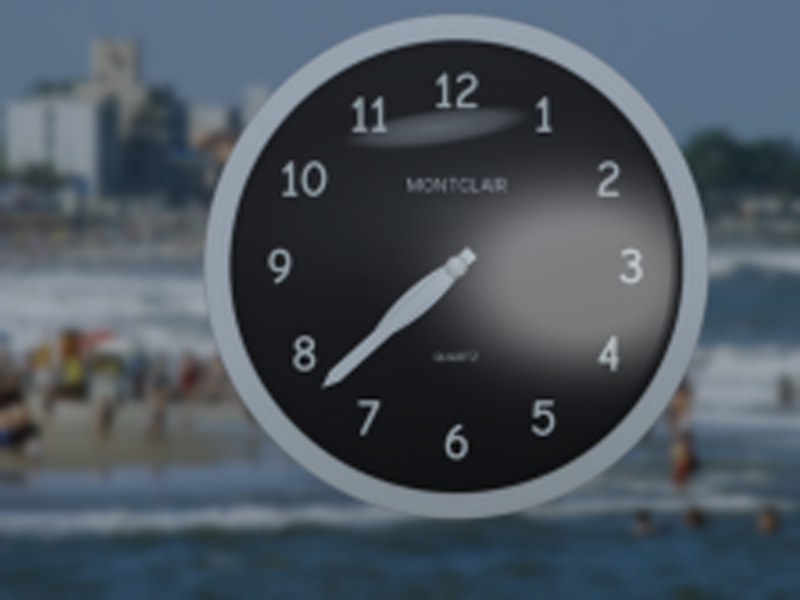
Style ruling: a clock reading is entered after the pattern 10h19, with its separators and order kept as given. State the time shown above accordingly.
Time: 7h38
